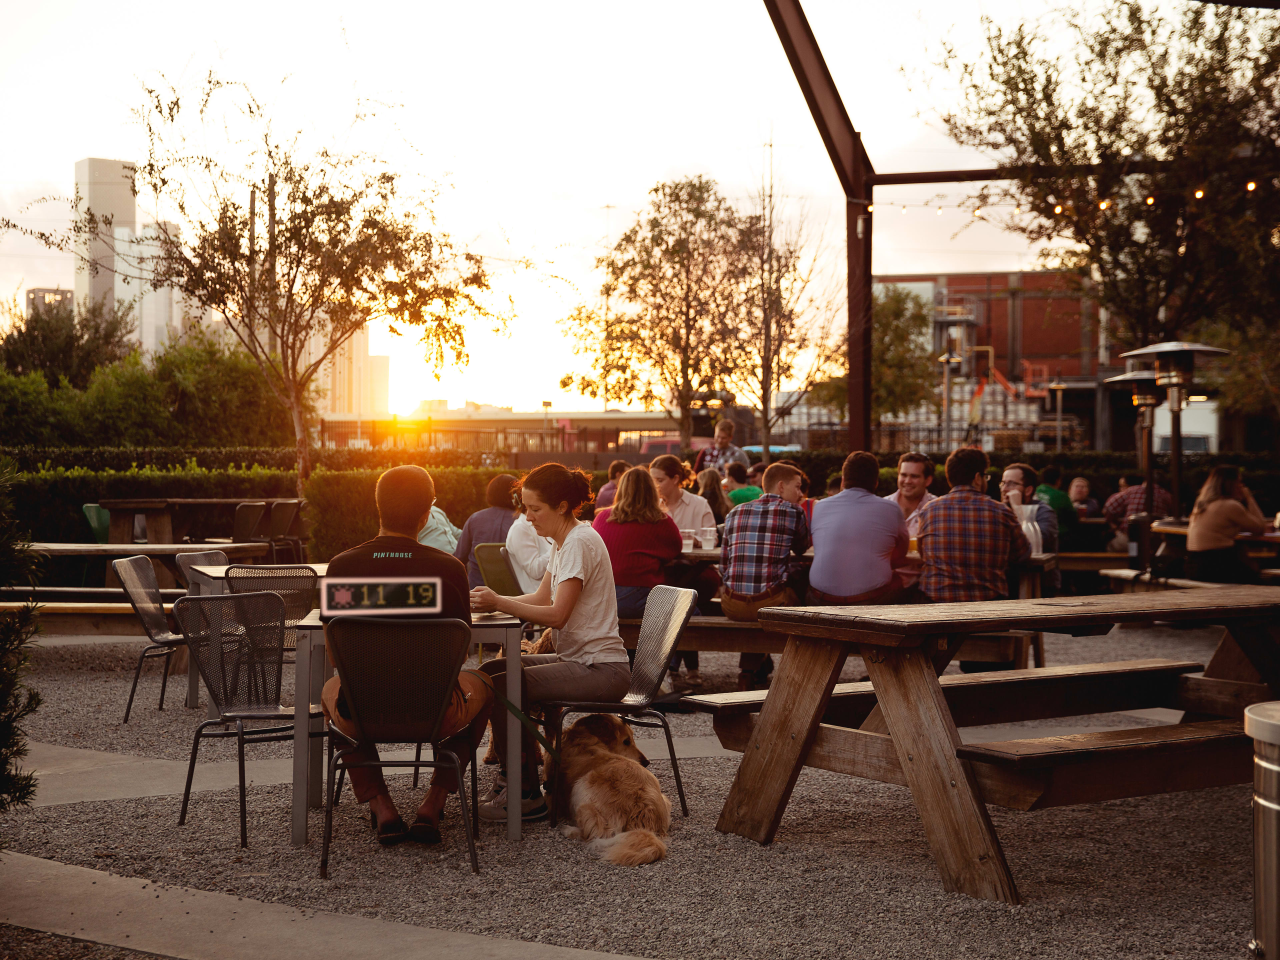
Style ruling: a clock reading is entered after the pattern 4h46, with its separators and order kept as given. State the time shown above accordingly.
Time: 11h19
